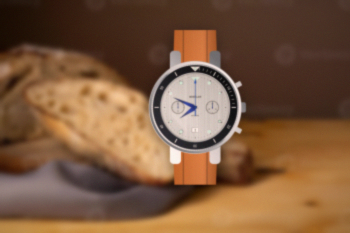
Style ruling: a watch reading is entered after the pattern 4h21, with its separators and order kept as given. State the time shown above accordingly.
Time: 7h49
